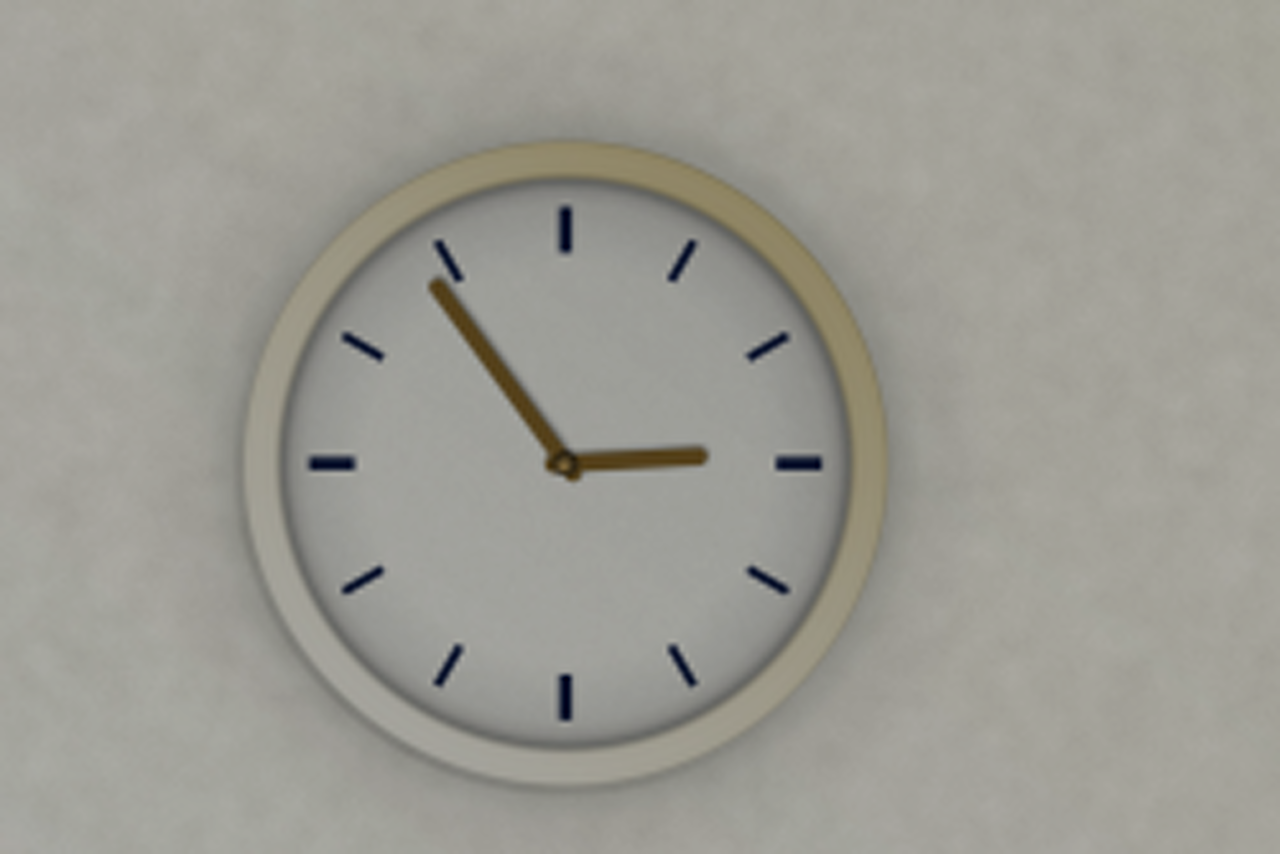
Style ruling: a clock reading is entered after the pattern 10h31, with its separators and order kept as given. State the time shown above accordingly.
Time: 2h54
